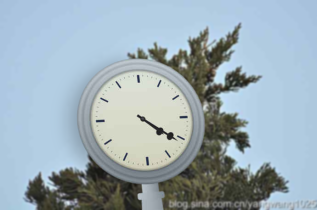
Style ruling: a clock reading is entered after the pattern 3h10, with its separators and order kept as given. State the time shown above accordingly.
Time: 4h21
